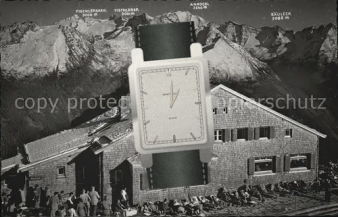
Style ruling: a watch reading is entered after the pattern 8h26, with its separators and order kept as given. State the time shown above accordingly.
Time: 1h01
